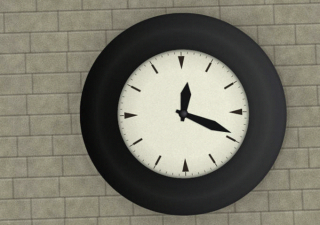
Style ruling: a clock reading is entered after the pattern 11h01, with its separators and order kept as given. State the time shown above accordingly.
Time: 12h19
